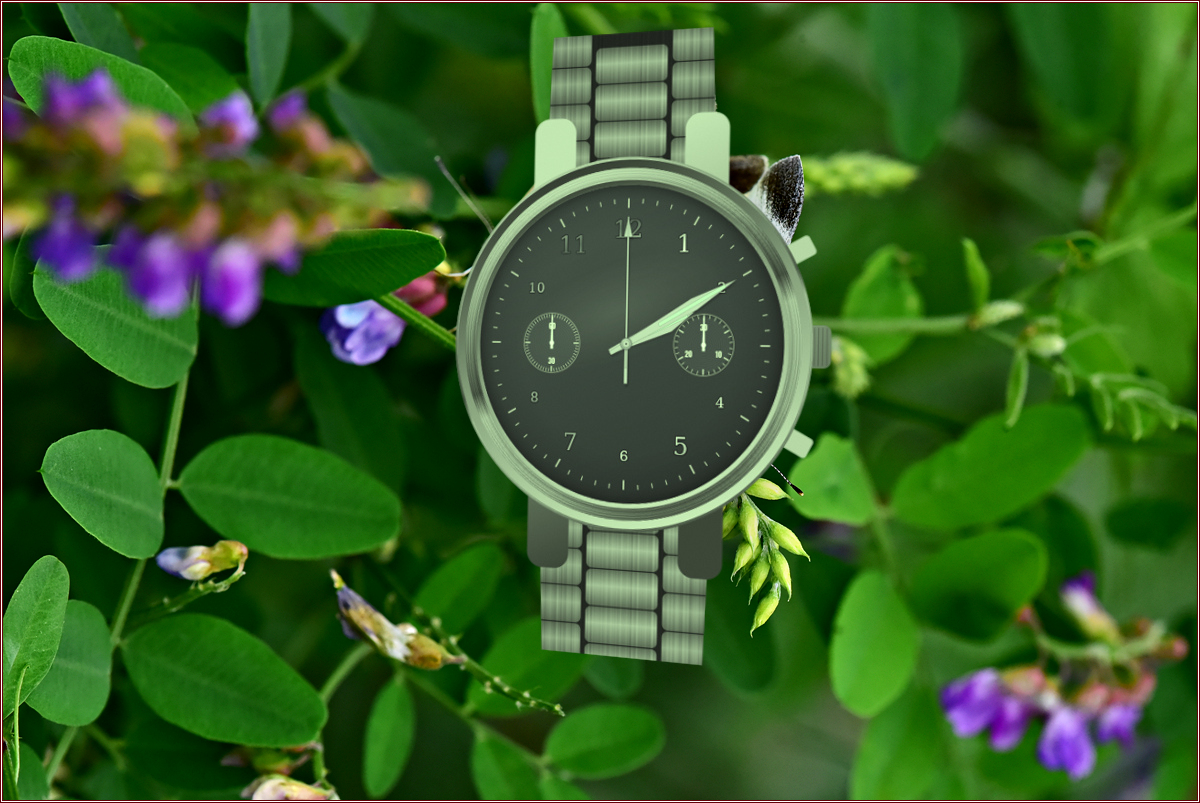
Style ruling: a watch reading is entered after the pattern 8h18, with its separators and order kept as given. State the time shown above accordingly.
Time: 2h10
